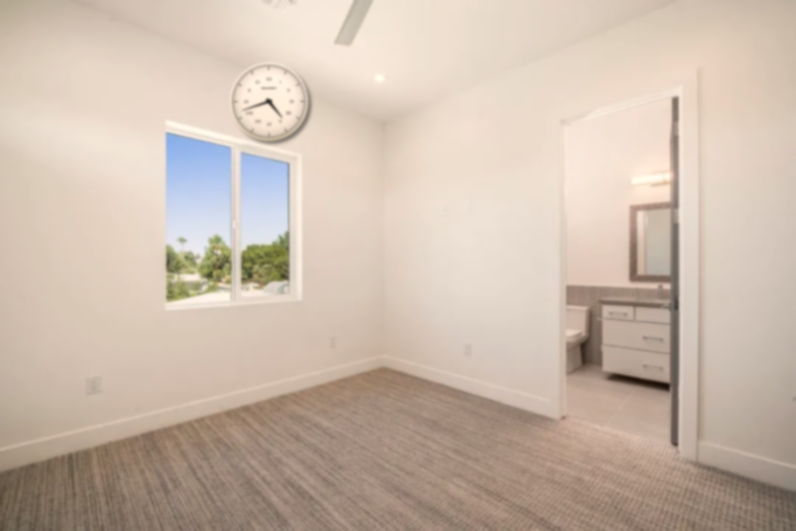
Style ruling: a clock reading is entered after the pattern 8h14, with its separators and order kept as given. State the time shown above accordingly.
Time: 4h42
